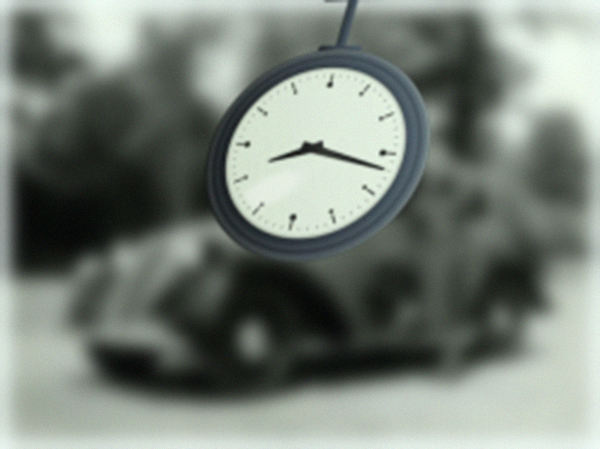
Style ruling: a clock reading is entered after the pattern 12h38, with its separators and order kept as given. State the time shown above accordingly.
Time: 8h17
